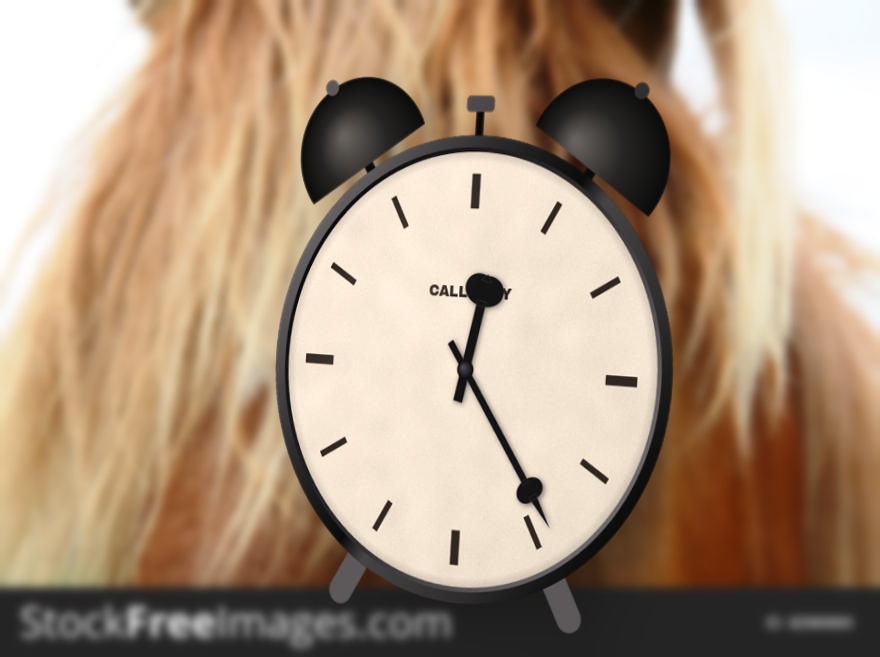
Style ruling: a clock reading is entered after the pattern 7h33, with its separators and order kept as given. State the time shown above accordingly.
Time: 12h24
